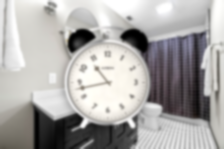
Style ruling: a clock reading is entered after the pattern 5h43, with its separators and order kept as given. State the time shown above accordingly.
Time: 10h43
